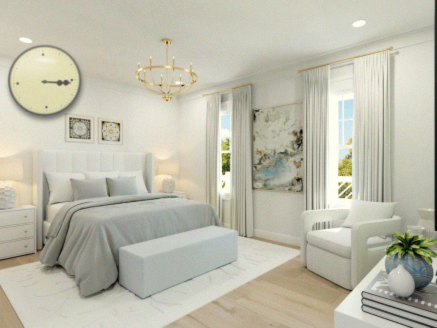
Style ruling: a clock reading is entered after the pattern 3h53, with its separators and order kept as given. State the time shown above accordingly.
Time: 3h16
